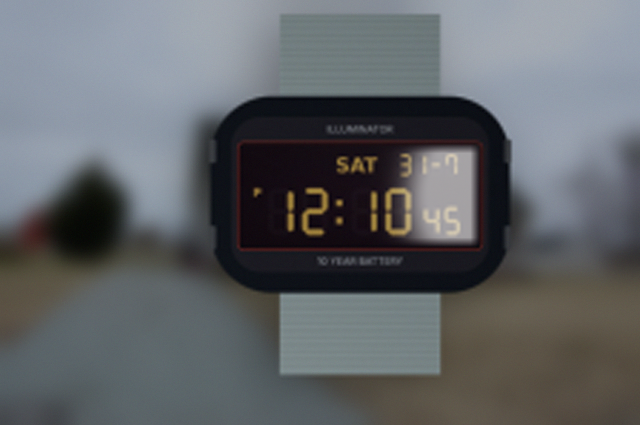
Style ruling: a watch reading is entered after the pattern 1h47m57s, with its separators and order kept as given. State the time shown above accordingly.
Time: 12h10m45s
